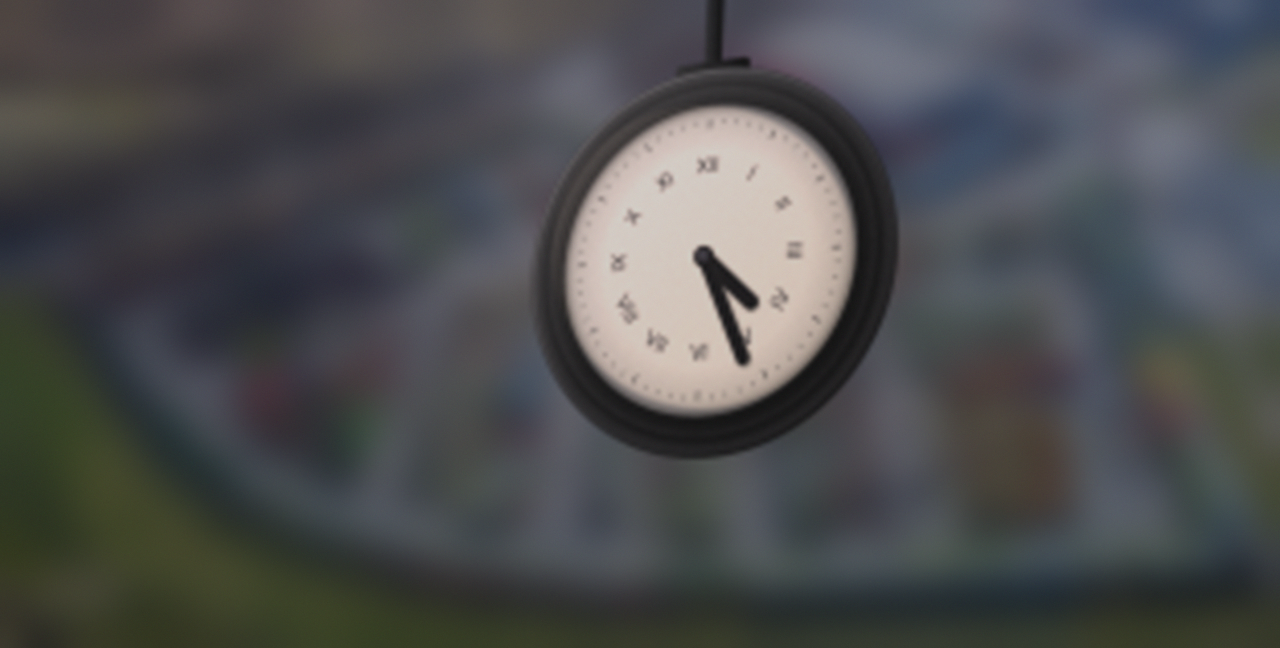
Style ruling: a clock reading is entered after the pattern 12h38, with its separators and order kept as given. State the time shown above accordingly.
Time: 4h26
